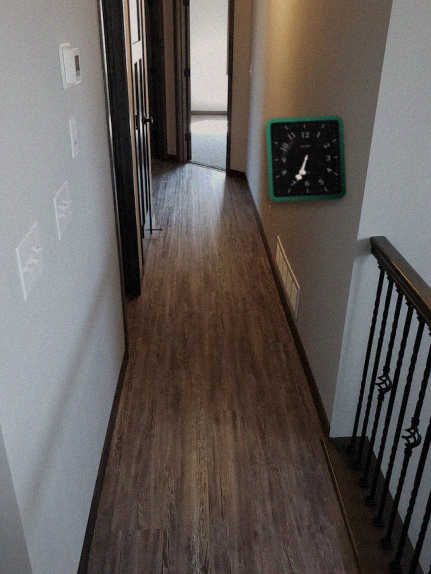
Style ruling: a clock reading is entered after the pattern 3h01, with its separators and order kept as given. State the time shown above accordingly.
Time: 6h34
